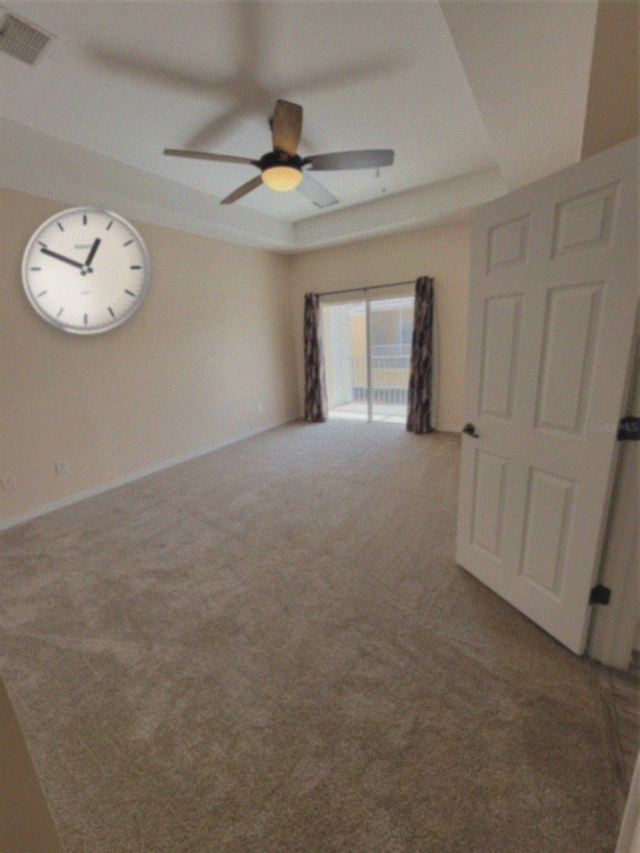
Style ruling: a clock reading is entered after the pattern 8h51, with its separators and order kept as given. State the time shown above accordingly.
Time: 12h49
